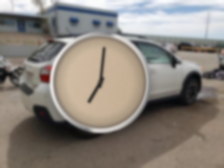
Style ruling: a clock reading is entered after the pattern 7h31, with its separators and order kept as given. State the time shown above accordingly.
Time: 7h01
